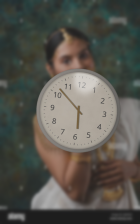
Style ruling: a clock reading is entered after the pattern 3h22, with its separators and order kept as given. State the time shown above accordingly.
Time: 5h52
